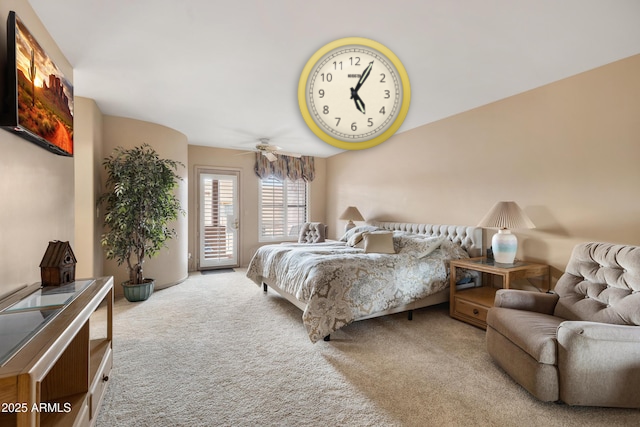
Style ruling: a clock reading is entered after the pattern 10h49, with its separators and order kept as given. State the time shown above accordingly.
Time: 5h05
